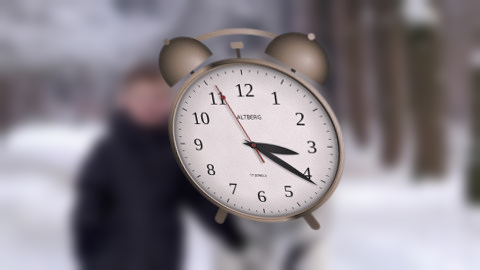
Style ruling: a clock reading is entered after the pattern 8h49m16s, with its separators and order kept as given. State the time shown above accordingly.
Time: 3h20m56s
